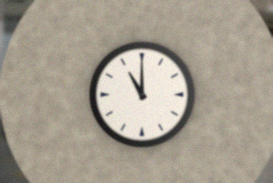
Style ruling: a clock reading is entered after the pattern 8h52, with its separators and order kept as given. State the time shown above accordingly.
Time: 11h00
